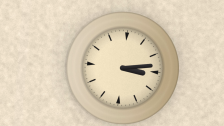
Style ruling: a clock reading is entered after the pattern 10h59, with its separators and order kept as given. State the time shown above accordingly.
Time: 3h13
